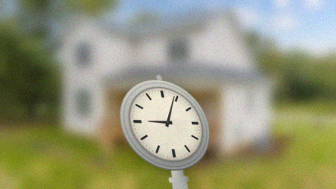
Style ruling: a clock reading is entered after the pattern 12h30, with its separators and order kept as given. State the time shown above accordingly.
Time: 9h04
